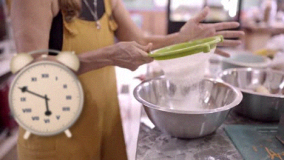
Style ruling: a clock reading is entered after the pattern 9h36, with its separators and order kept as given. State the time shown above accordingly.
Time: 5h49
